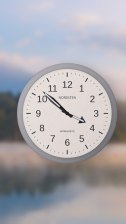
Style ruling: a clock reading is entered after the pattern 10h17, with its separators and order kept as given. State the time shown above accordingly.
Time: 3h52
